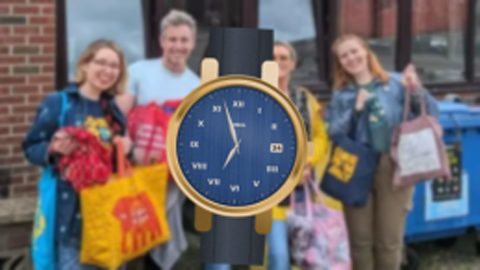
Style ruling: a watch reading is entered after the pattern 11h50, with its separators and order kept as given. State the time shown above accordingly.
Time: 6h57
